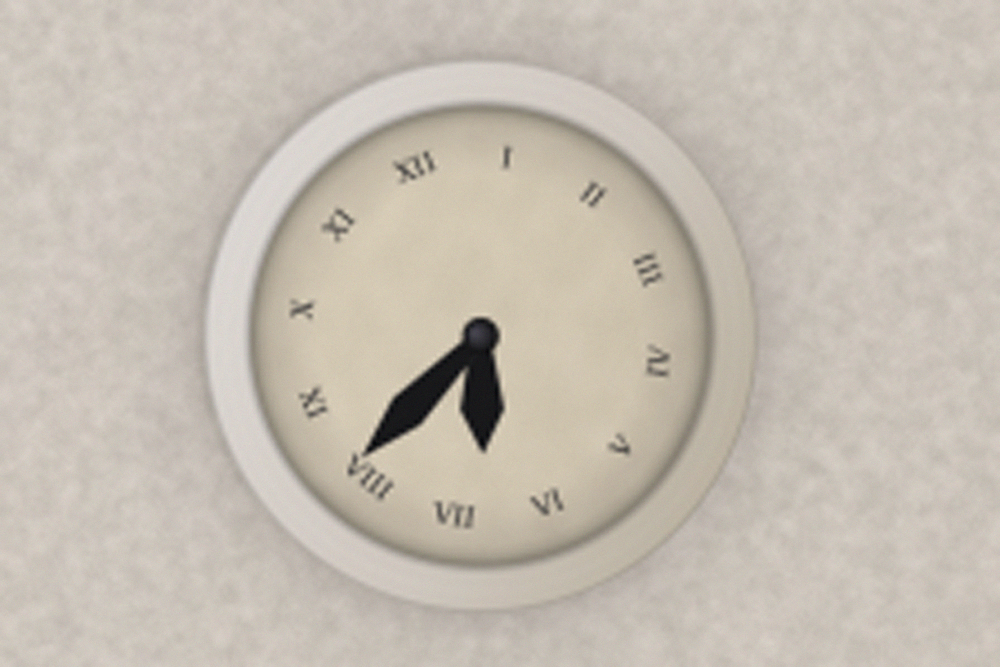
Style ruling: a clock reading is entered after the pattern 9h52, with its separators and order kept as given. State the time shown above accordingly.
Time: 6h41
